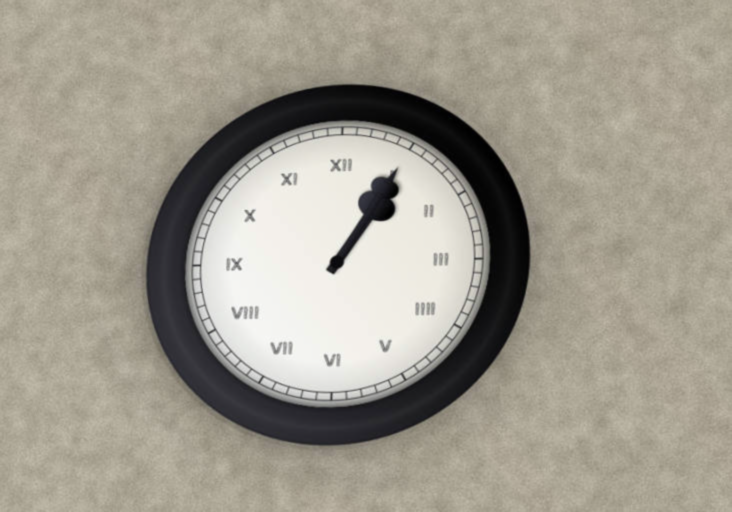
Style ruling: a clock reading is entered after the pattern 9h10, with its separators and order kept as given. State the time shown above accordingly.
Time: 1h05
